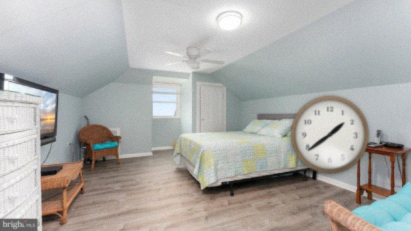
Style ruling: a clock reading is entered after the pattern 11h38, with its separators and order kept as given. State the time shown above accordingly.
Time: 1h39
